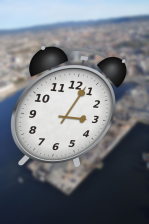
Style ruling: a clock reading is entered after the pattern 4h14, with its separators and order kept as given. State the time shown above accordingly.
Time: 3h03
